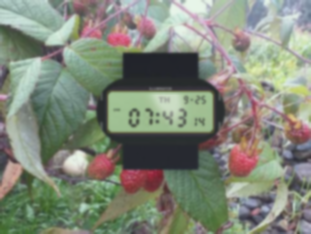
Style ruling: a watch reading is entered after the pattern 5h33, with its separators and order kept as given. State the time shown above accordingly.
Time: 7h43
